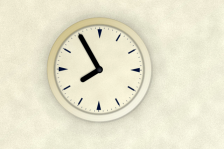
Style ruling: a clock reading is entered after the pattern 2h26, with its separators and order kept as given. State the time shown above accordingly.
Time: 7h55
